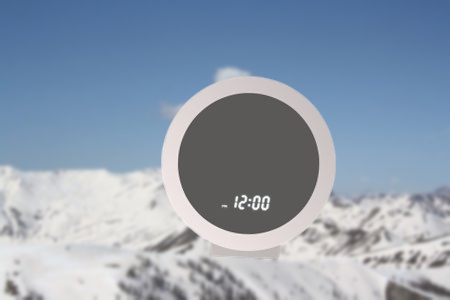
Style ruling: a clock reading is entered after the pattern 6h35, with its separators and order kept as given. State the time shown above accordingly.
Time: 12h00
